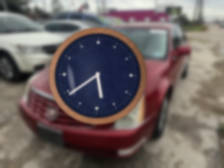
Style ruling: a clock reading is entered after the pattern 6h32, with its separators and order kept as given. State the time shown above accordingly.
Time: 5h39
